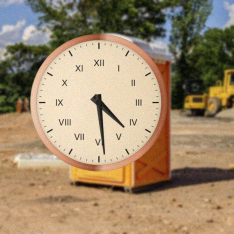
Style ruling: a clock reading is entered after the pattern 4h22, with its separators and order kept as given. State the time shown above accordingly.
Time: 4h29
